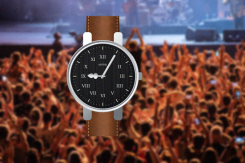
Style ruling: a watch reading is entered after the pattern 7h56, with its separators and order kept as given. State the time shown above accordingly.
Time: 9h05
